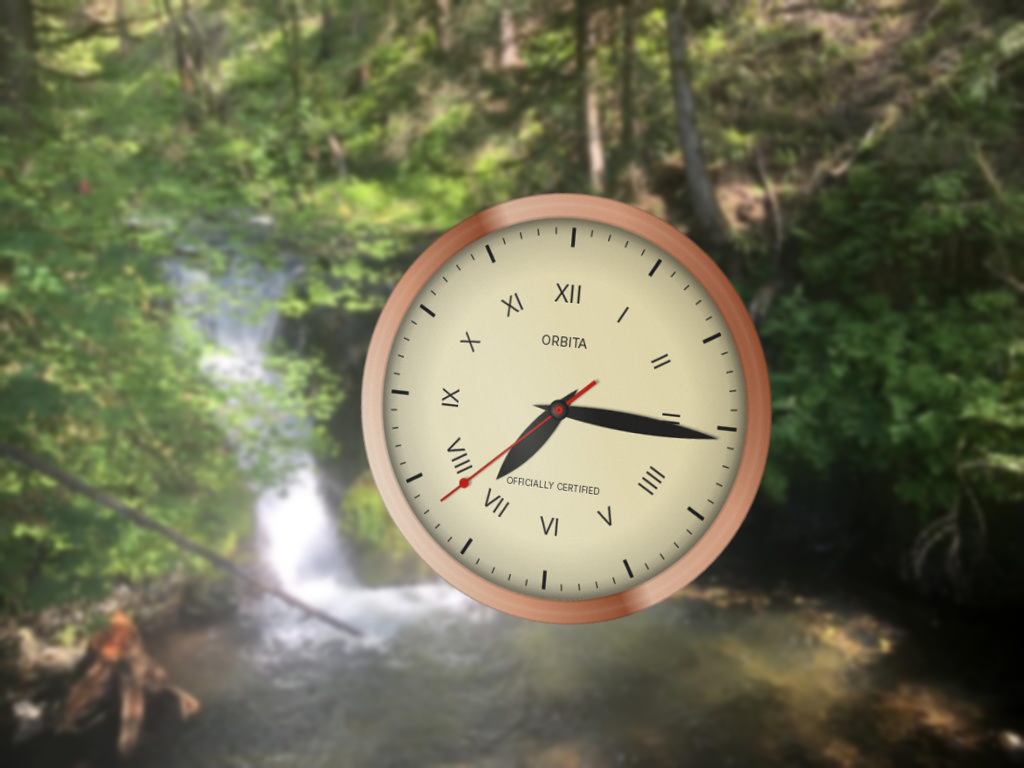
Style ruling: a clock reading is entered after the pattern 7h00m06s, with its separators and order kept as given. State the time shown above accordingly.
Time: 7h15m38s
